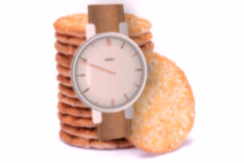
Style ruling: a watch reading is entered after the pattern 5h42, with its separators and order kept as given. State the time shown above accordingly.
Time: 9h49
